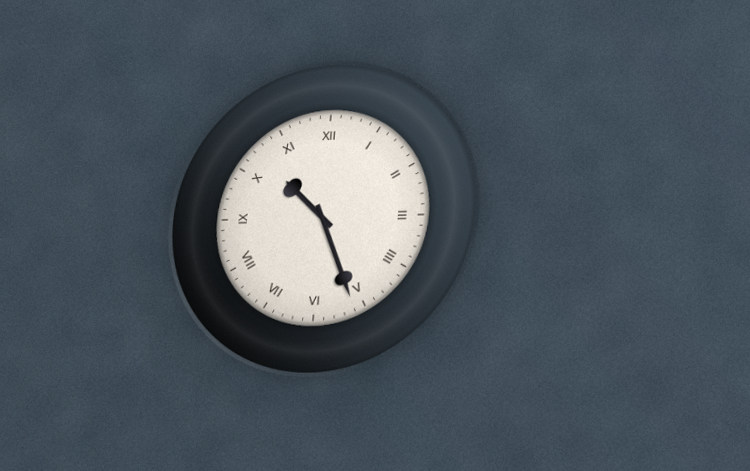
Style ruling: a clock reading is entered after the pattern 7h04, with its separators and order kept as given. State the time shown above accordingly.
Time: 10h26
